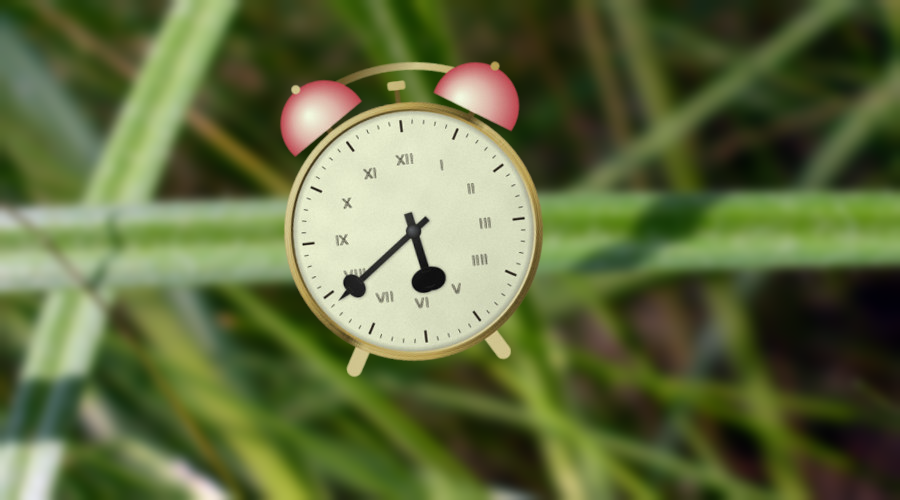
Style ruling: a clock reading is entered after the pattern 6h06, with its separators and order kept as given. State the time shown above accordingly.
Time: 5h39
